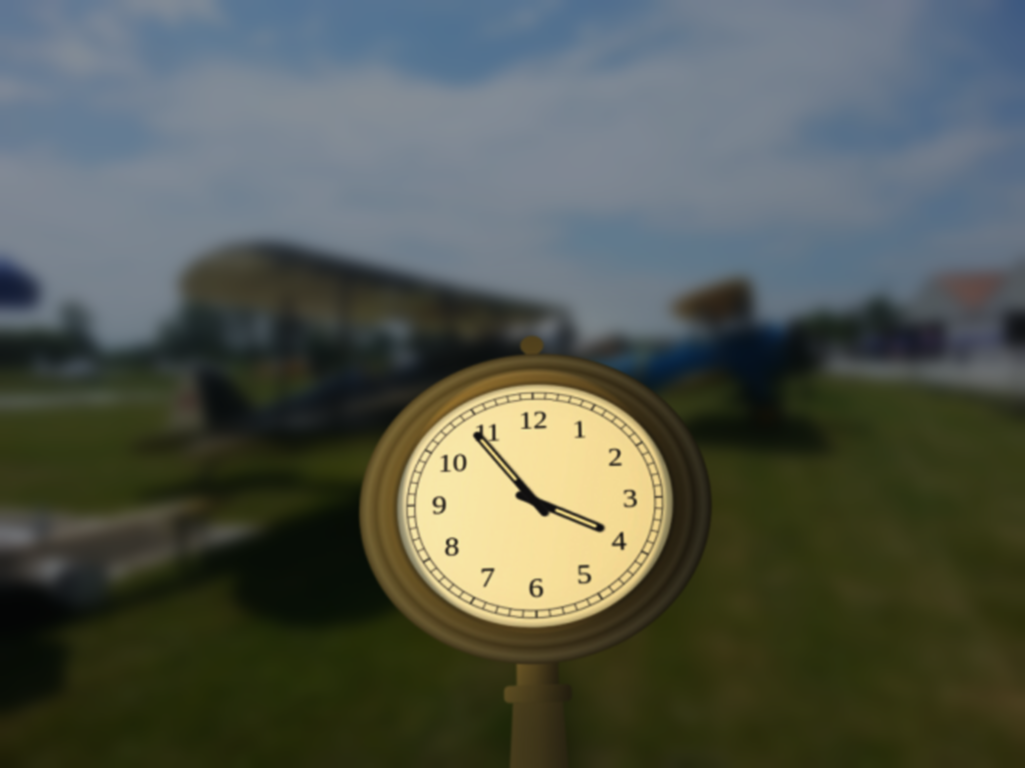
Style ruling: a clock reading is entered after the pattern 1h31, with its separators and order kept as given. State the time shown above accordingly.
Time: 3h54
